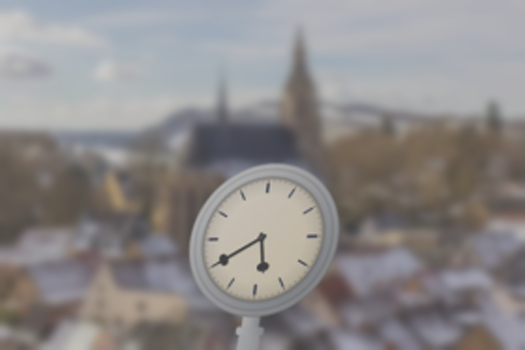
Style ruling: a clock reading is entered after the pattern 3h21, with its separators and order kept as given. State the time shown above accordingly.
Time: 5h40
